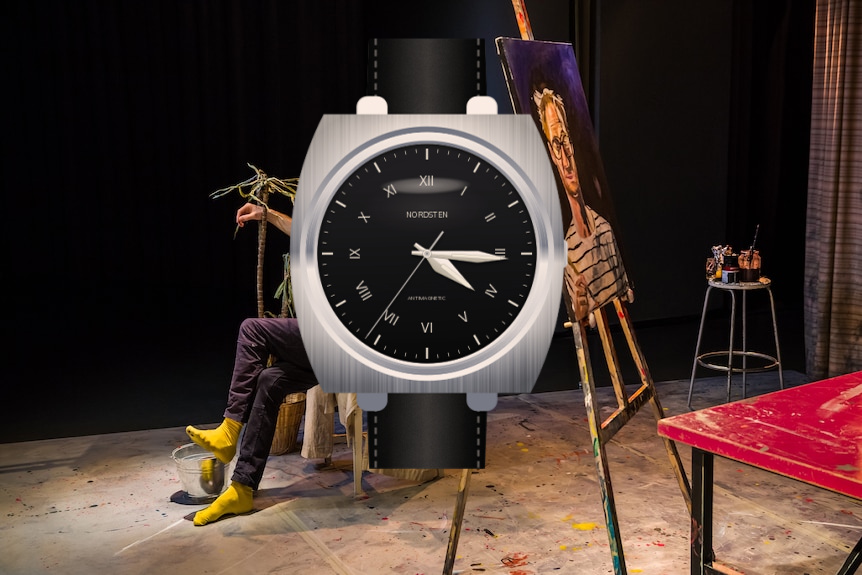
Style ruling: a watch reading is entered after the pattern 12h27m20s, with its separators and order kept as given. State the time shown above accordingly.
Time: 4h15m36s
